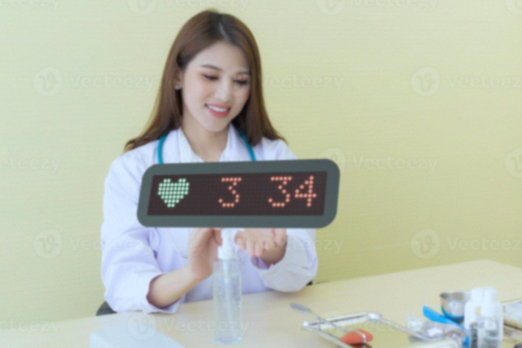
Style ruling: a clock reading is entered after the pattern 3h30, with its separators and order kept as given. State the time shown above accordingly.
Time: 3h34
